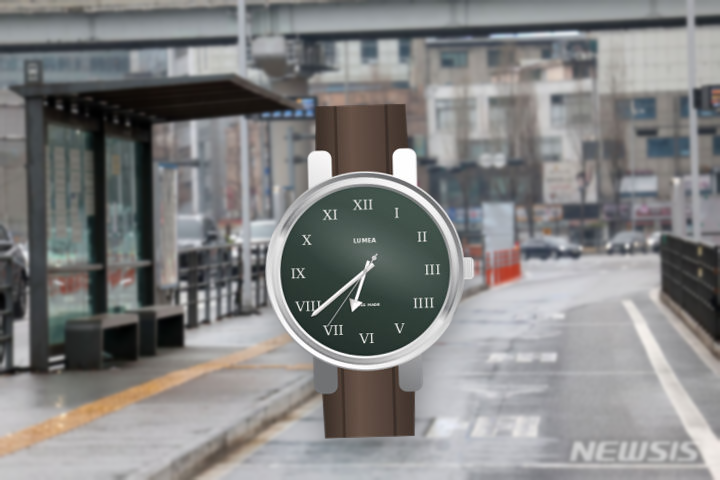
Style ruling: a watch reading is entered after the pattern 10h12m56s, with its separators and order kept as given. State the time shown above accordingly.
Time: 6h38m36s
